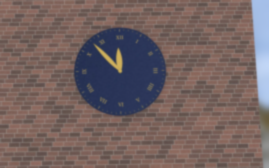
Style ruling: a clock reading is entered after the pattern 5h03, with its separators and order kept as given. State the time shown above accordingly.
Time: 11h53
